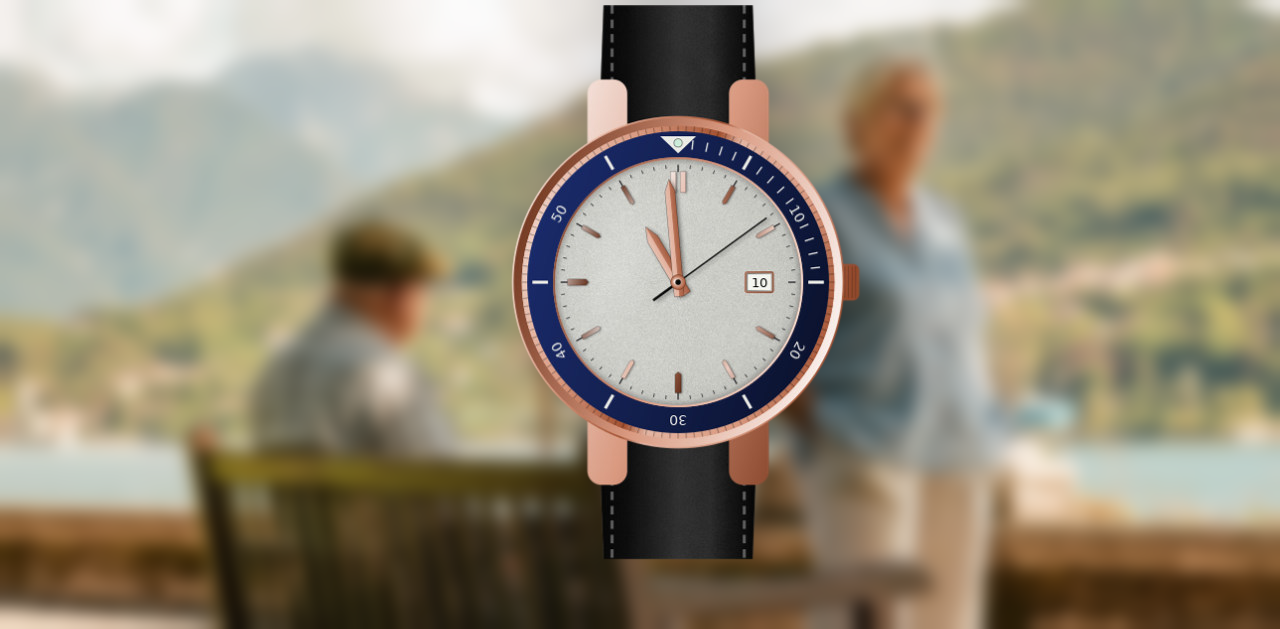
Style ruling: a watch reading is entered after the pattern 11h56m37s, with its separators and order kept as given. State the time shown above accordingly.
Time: 10h59m09s
